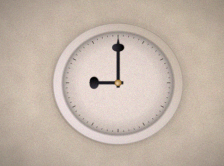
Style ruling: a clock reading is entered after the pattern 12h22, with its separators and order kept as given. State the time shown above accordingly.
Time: 9h00
